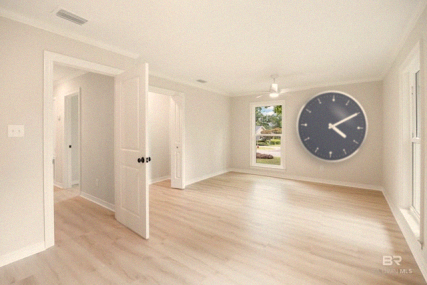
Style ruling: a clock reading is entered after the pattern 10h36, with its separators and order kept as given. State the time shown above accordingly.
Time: 4h10
